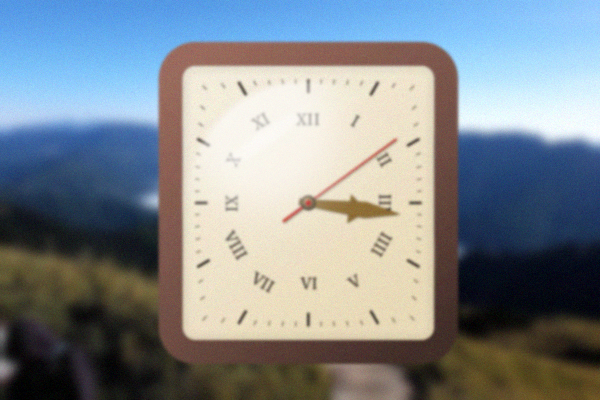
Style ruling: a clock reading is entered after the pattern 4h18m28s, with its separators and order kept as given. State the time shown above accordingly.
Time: 3h16m09s
